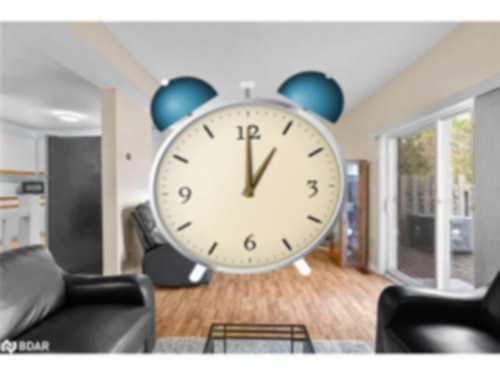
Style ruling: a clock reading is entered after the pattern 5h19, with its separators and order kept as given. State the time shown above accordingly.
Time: 1h00
